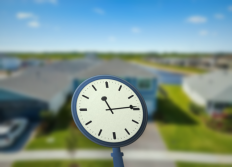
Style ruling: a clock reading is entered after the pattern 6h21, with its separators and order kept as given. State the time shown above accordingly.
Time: 11h14
